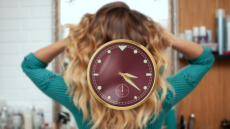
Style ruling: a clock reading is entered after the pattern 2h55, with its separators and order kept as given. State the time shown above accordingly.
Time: 3h22
